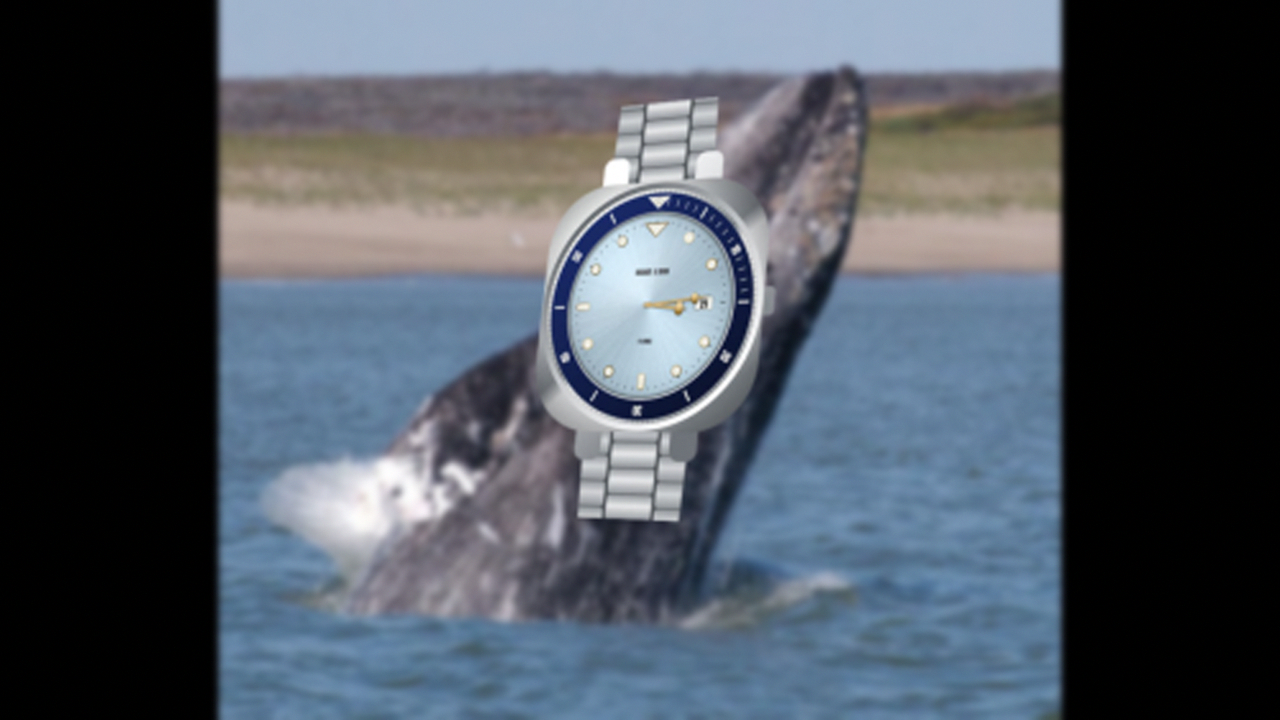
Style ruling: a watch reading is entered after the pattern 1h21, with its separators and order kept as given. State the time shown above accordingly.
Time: 3h14
